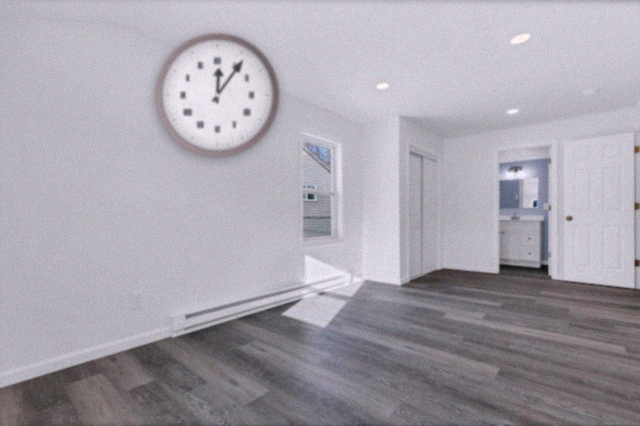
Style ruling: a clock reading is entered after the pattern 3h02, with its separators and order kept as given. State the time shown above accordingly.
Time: 12h06
